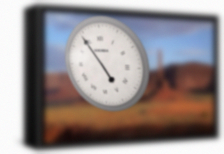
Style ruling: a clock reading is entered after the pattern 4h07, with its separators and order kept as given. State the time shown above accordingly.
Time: 4h54
